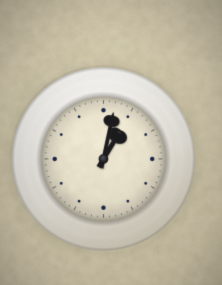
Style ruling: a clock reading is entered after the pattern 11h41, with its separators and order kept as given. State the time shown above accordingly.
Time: 1h02
